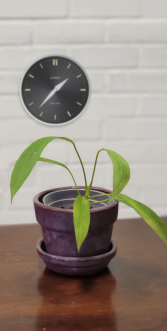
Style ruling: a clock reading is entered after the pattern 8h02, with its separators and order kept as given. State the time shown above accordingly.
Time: 1h37
